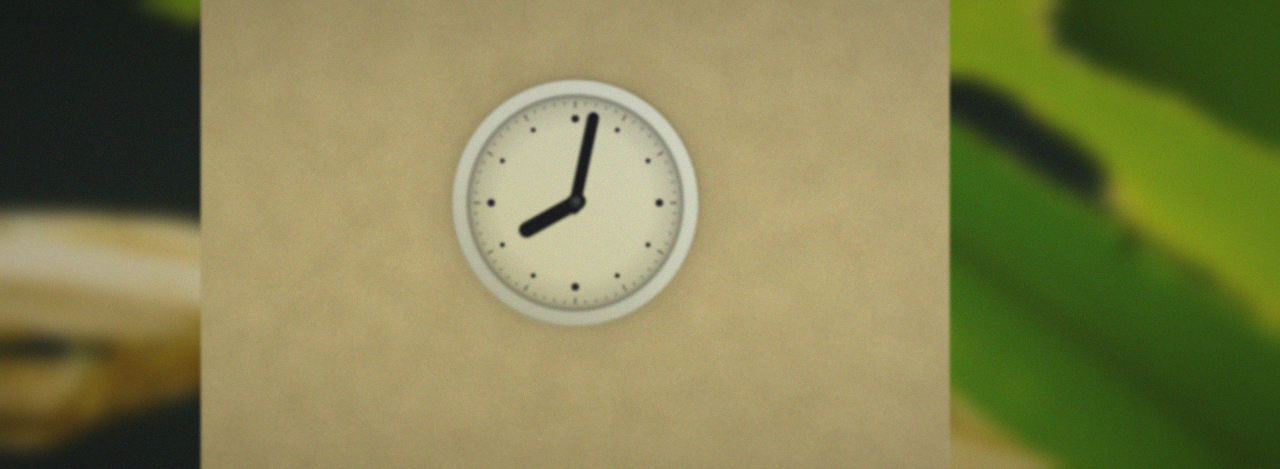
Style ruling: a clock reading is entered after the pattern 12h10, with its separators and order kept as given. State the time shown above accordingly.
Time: 8h02
